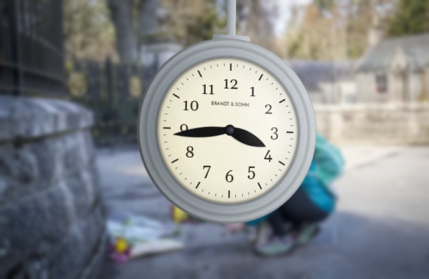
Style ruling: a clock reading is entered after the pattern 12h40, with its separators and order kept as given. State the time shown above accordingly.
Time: 3h44
